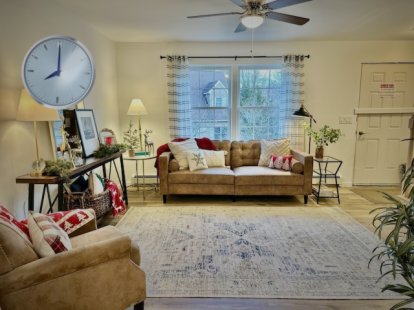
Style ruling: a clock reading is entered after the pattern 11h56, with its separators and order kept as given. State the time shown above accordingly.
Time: 8h00
